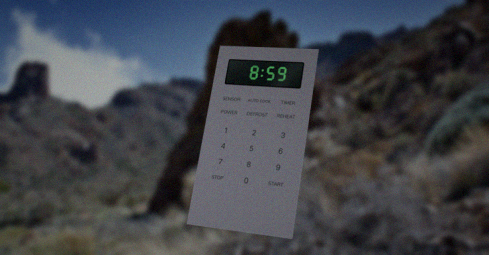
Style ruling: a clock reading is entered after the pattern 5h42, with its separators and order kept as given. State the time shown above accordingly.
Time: 8h59
